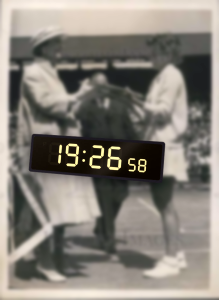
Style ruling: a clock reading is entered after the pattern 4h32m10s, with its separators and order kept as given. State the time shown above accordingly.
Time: 19h26m58s
